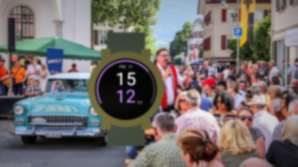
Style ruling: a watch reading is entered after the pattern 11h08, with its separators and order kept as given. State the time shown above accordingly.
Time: 15h12
